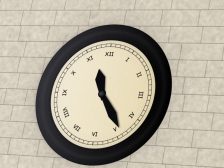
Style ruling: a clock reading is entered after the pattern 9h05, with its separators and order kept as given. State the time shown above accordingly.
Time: 11h24
